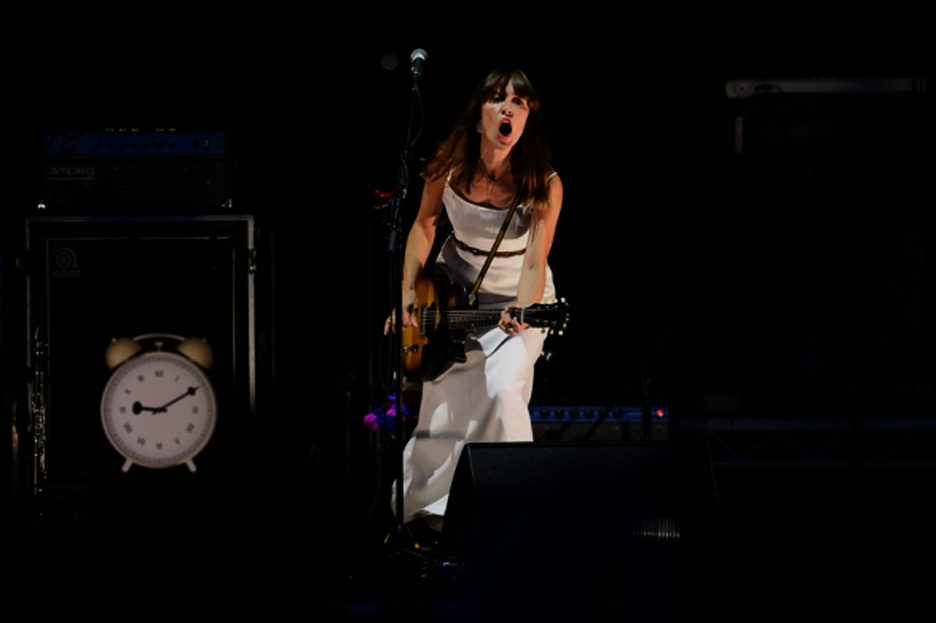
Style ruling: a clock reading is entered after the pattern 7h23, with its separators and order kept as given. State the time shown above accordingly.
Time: 9h10
